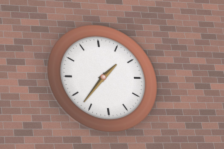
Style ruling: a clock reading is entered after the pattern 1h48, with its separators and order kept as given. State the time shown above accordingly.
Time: 1h37
